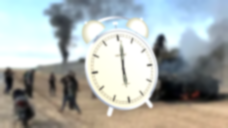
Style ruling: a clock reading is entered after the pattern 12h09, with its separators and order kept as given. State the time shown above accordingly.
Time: 6h01
